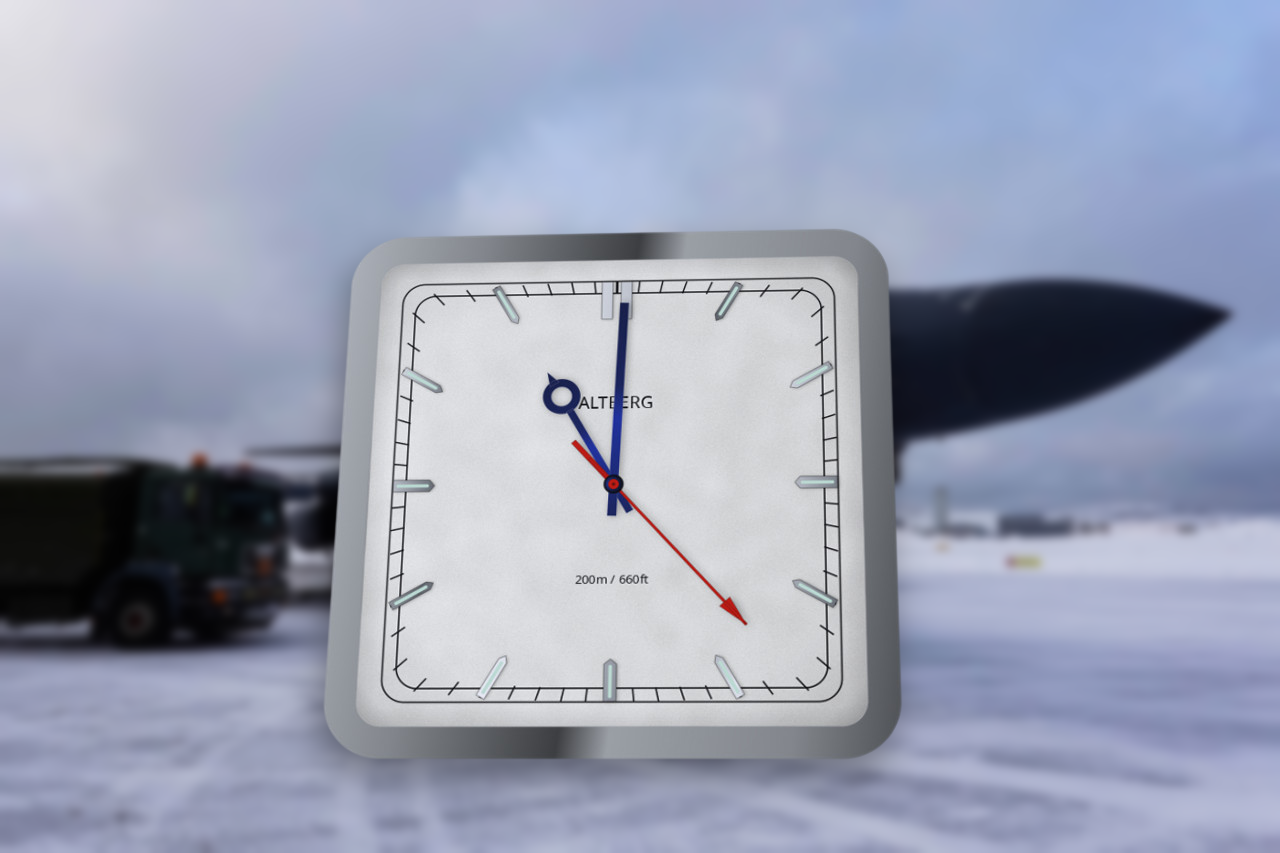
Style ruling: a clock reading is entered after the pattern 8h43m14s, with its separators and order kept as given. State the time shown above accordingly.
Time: 11h00m23s
